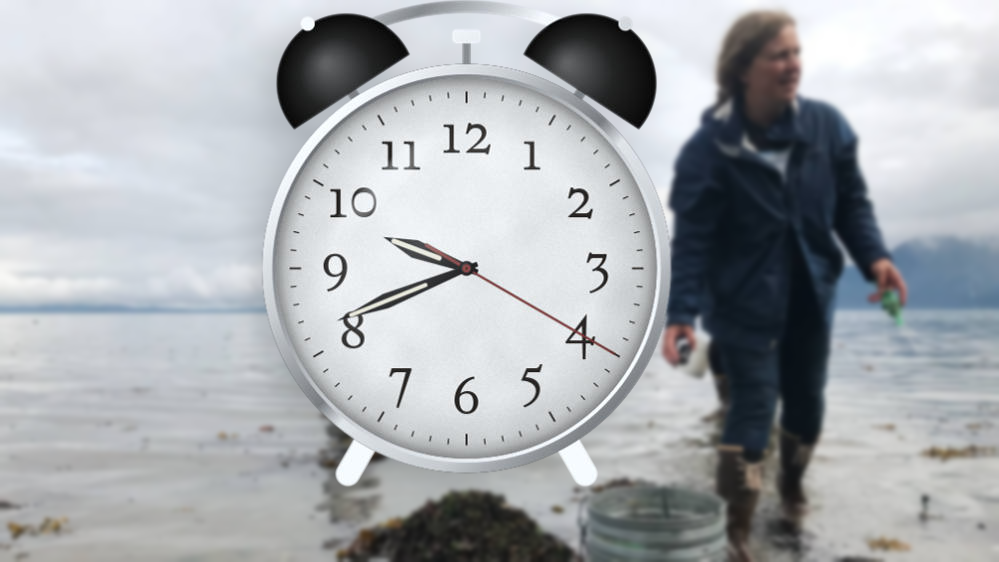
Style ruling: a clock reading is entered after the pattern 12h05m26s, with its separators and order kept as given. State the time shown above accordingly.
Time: 9h41m20s
